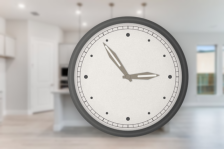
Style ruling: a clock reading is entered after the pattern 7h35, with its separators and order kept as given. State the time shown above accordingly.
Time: 2h54
